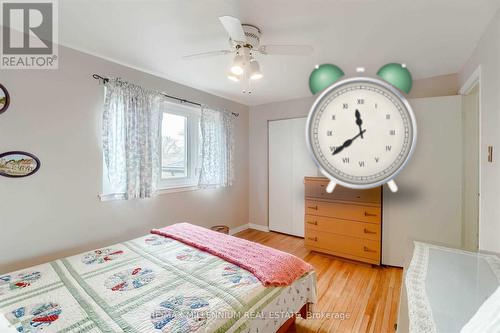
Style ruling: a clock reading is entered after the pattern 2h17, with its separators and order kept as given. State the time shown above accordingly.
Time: 11h39
